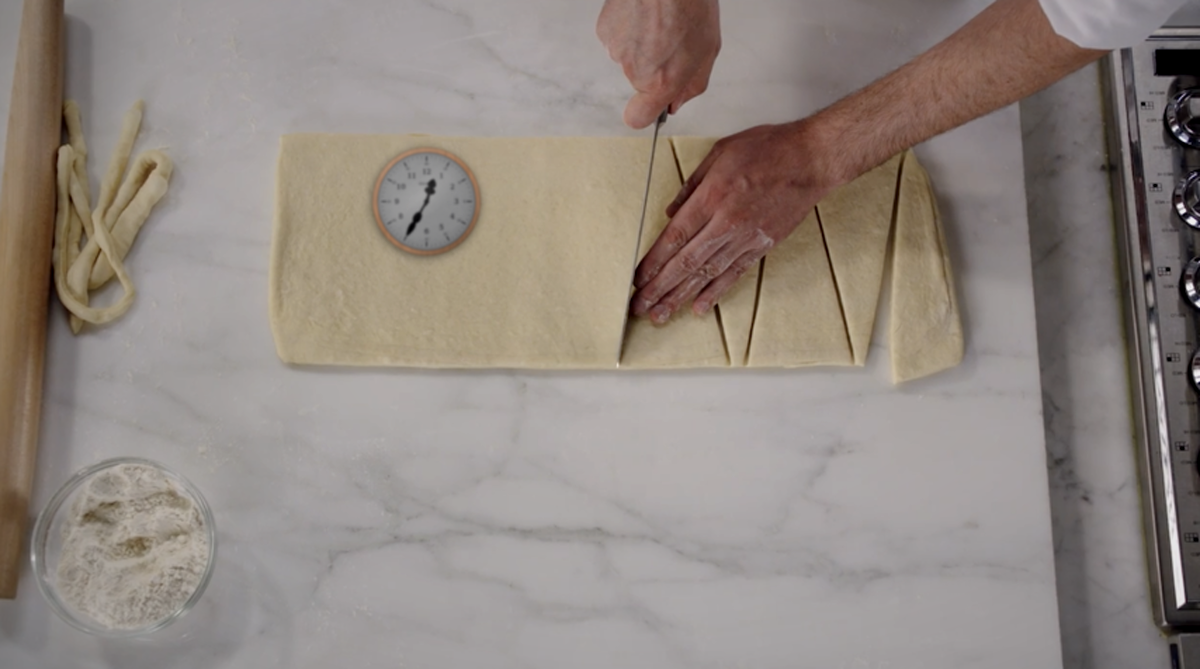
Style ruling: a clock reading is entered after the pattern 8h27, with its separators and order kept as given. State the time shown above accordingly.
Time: 12h35
